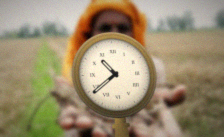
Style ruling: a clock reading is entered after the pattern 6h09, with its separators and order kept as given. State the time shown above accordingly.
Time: 10h39
